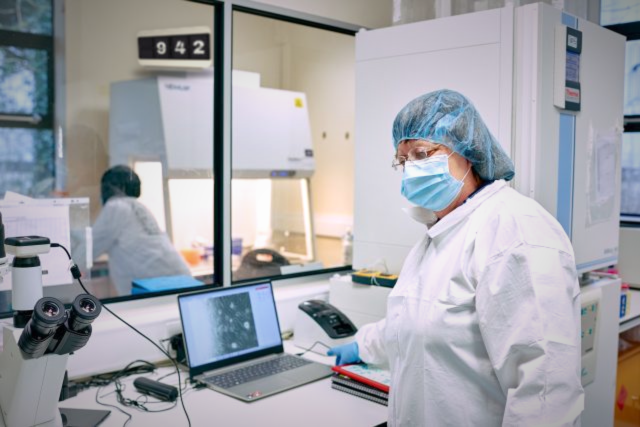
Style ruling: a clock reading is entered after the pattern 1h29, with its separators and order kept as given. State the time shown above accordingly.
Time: 9h42
